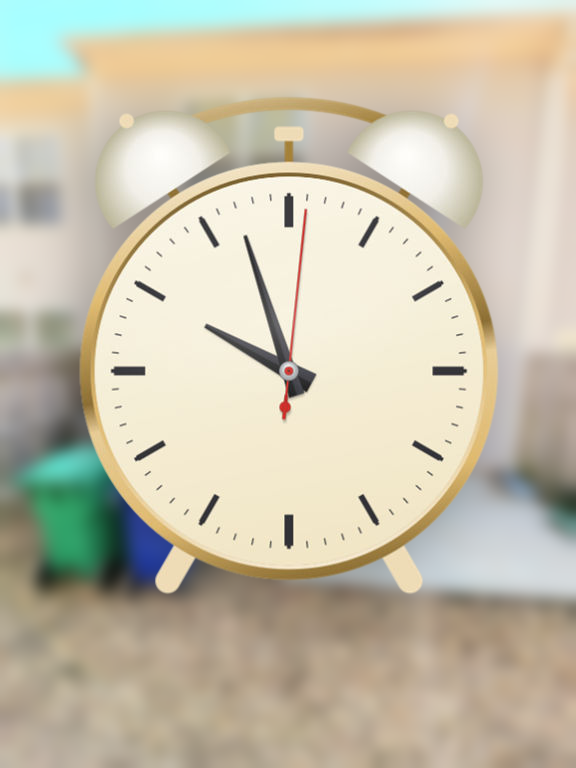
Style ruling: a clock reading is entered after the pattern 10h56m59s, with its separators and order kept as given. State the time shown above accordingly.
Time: 9h57m01s
